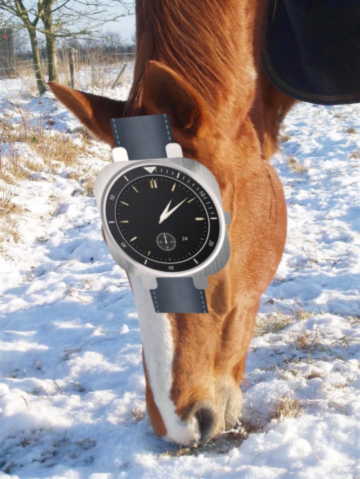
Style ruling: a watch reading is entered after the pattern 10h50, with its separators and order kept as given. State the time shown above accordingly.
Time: 1h09
